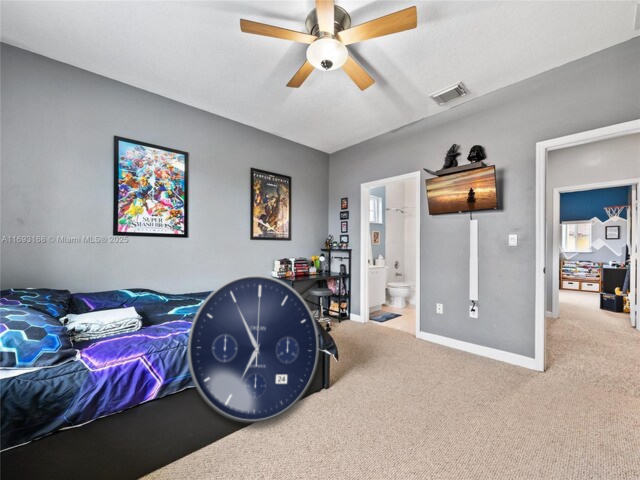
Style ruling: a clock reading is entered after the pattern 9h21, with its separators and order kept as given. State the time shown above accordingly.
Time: 6h55
